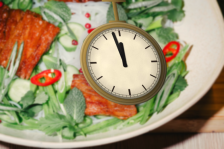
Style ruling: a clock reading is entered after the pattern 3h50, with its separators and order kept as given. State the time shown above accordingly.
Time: 11h58
